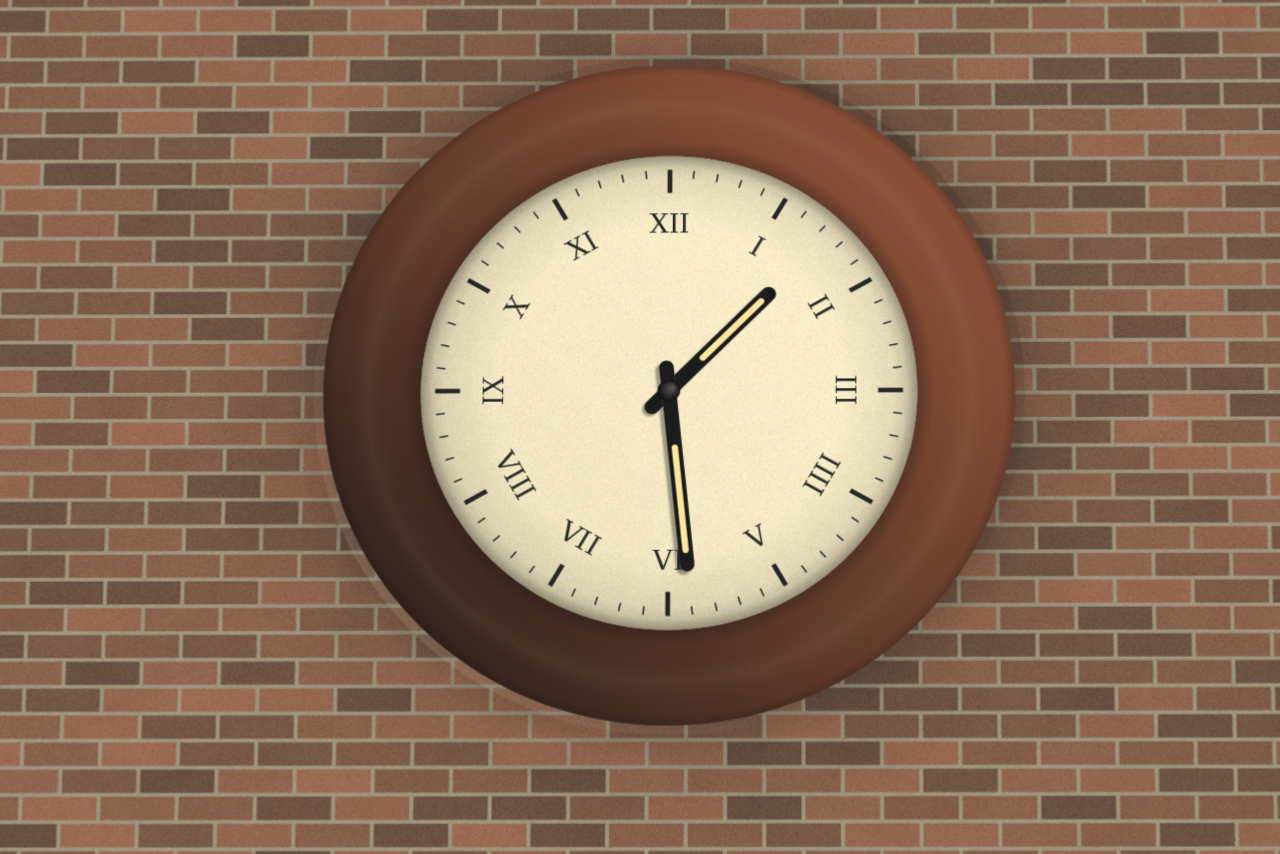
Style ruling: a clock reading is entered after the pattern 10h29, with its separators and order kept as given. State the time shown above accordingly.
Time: 1h29
